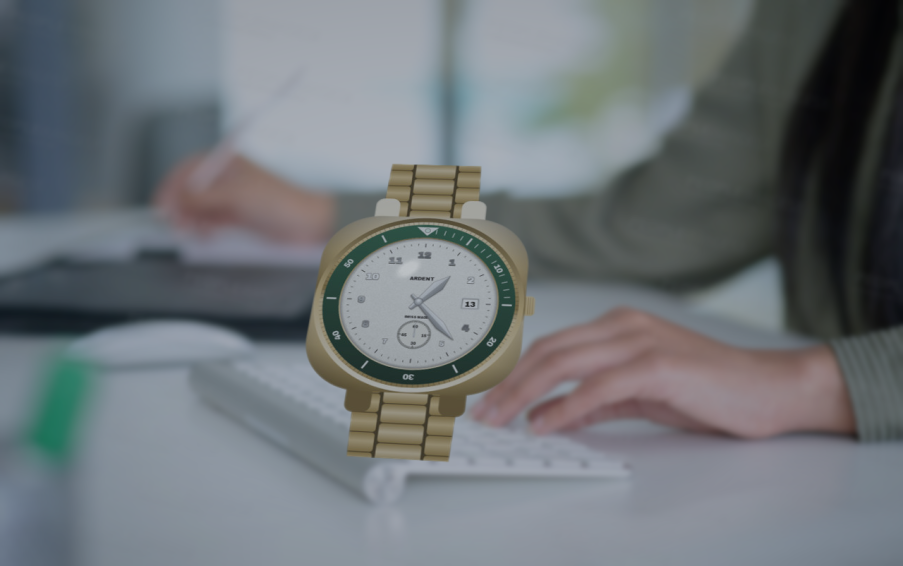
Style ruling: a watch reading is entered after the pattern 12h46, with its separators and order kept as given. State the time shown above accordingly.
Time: 1h23
